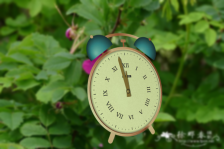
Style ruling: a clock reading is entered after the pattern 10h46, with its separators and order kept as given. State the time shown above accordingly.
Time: 11h58
